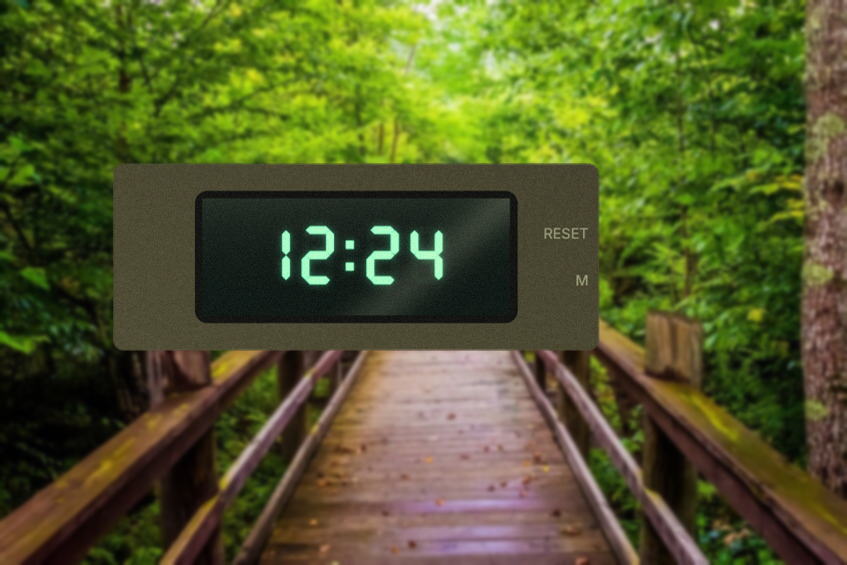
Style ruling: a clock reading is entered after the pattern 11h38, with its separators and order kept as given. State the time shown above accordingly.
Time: 12h24
